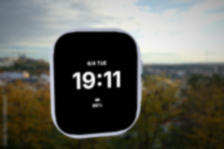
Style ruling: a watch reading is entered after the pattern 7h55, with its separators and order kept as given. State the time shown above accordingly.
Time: 19h11
